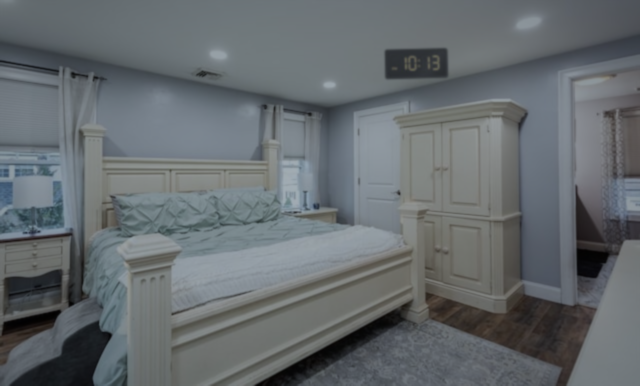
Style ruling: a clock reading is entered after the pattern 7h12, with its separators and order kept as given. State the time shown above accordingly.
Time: 10h13
